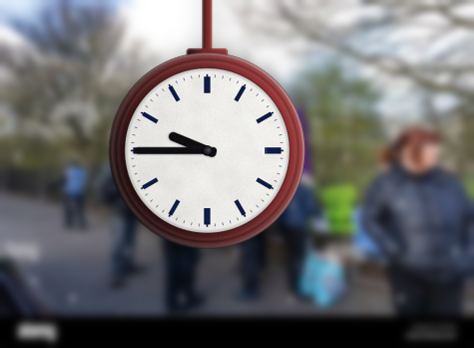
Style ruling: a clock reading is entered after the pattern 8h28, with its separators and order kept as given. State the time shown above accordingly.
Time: 9h45
